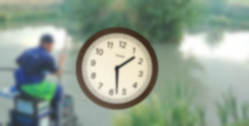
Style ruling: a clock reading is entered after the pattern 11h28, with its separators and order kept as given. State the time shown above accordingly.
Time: 1h28
